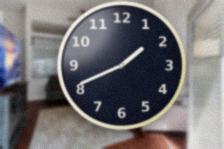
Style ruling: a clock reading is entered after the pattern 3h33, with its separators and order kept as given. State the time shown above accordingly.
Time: 1h41
